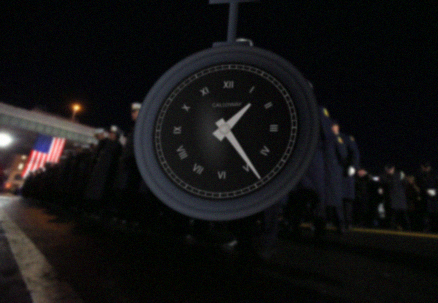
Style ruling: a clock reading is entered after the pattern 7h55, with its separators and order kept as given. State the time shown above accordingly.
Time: 1h24
